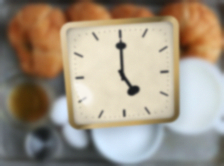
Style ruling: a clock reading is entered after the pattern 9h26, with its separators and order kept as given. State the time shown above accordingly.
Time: 5h00
